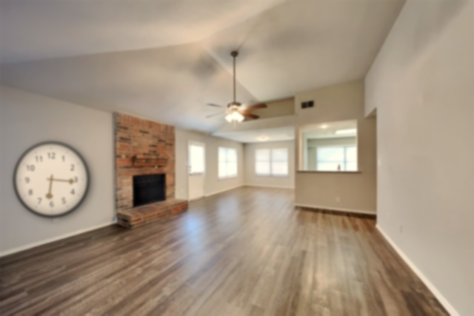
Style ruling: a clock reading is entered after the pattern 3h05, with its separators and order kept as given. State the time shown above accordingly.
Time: 6h16
